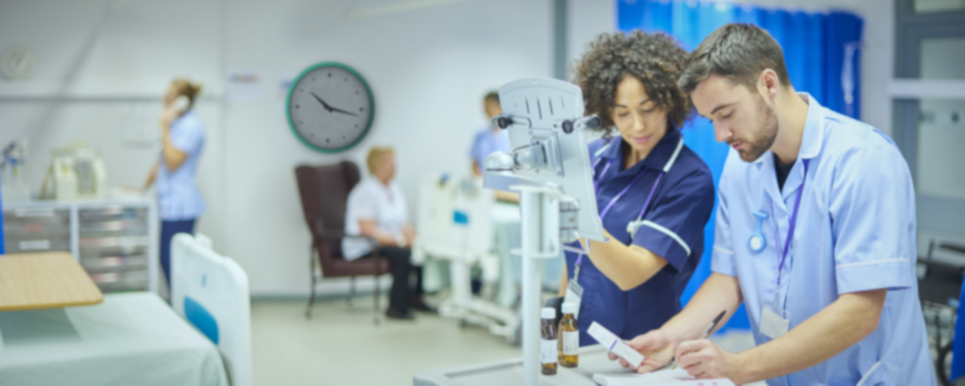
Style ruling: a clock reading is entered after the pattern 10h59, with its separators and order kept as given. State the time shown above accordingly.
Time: 10h17
